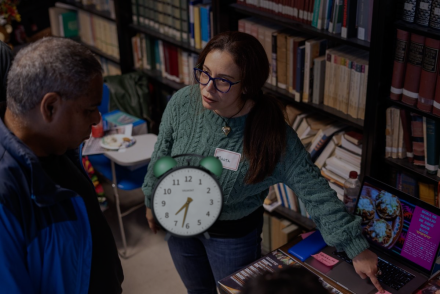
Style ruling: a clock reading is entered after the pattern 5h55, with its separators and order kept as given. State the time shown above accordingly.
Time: 7h32
